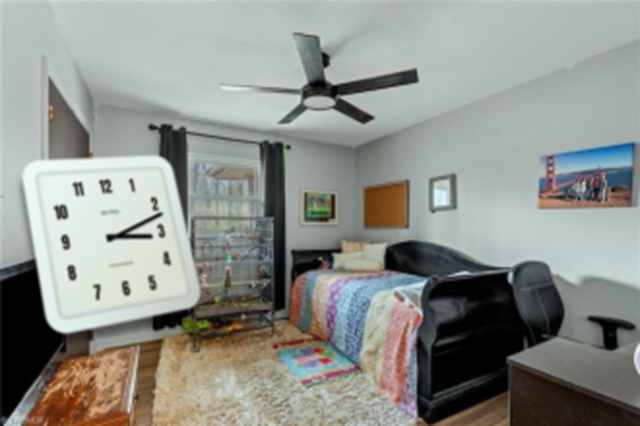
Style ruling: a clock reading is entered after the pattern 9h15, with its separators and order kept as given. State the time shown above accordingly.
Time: 3h12
